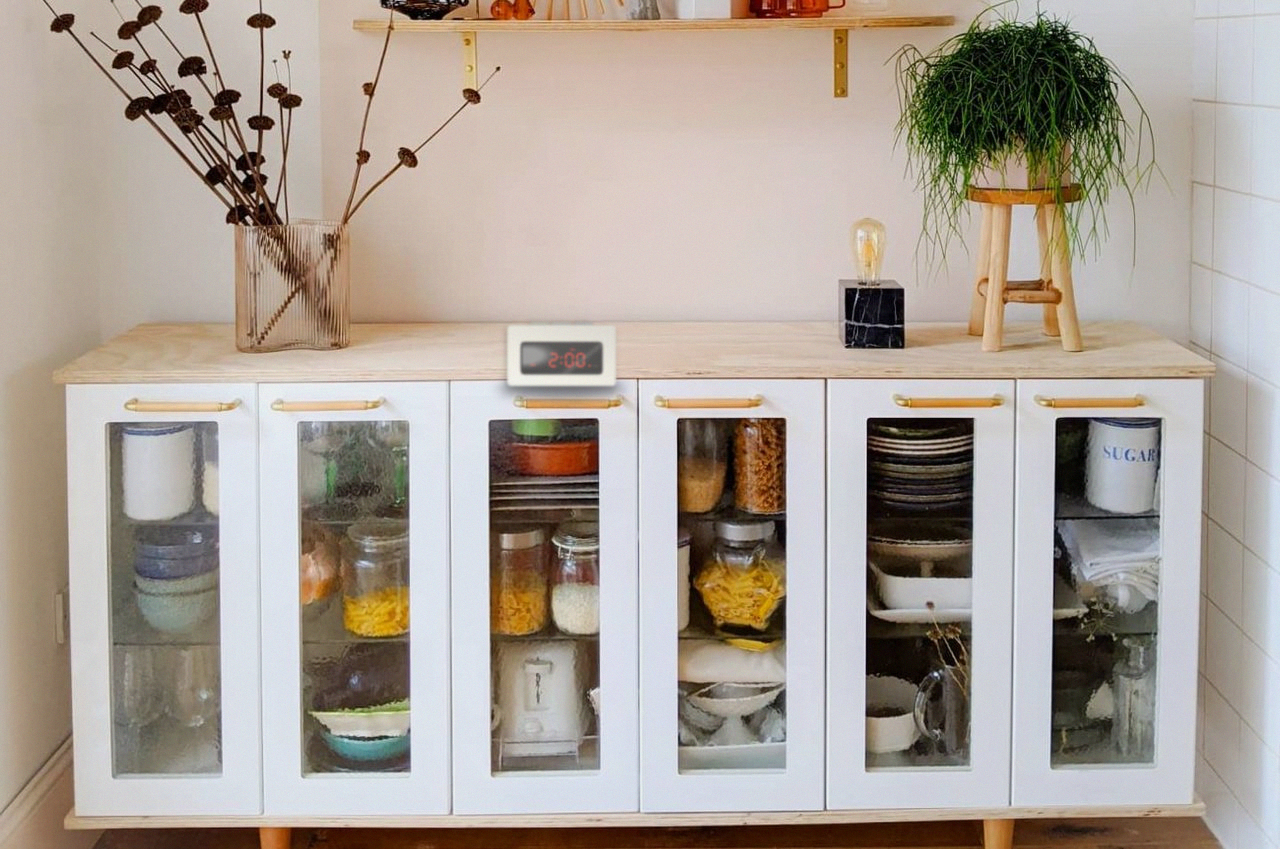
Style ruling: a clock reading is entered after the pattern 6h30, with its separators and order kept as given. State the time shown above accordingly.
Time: 2h00
